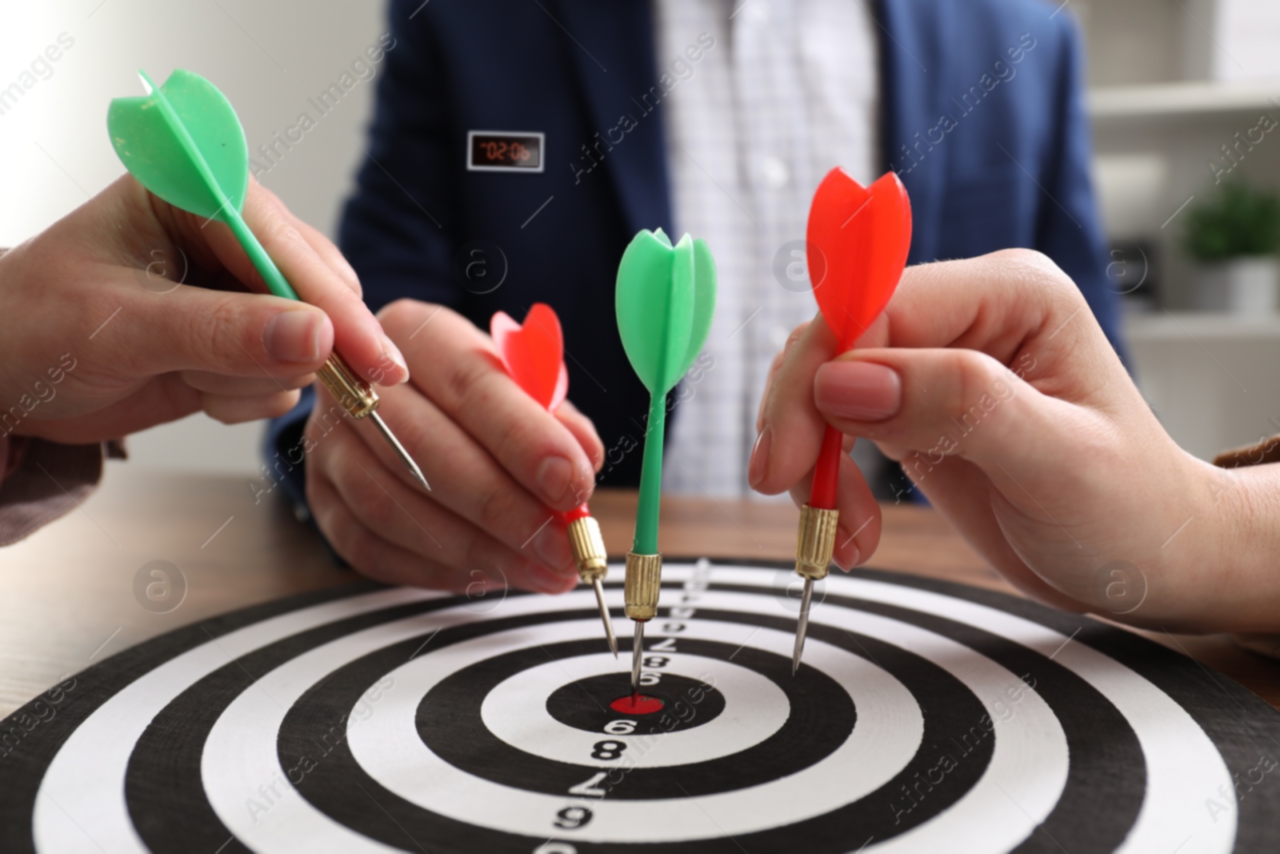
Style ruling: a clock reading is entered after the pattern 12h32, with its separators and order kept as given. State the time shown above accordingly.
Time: 2h06
